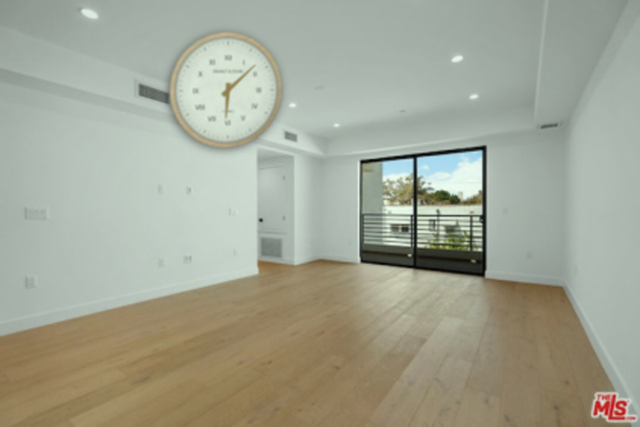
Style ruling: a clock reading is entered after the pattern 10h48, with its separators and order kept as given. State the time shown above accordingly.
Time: 6h08
